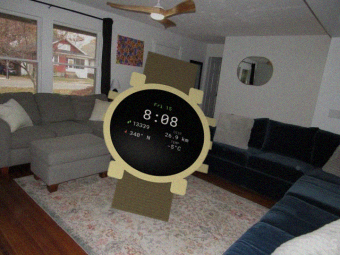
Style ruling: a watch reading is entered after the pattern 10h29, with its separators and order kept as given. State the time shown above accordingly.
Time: 8h08
